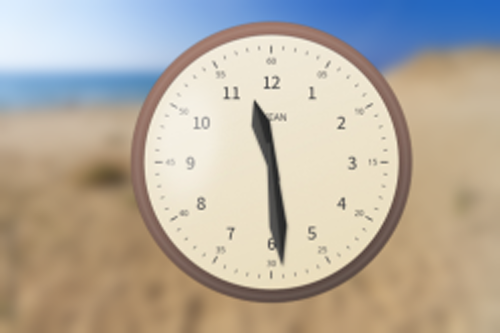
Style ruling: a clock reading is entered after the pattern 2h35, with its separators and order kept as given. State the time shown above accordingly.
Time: 11h29
